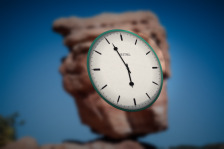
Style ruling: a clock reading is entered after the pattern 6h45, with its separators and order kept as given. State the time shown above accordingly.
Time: 5h56
